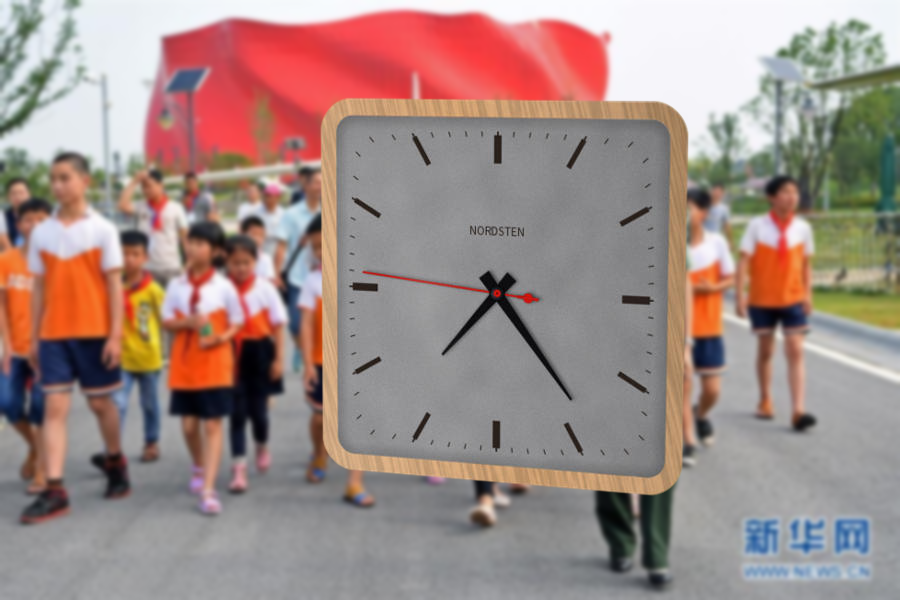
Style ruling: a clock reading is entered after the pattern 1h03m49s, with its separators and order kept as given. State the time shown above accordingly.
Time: 7h23m46s
